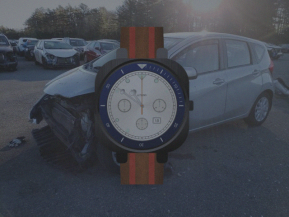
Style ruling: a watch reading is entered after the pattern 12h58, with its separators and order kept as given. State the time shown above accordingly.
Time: 10h51
